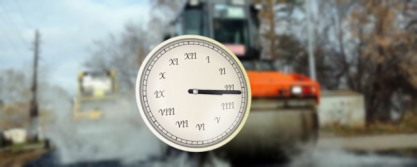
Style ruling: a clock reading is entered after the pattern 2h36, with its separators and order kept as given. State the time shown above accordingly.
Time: 3h16
